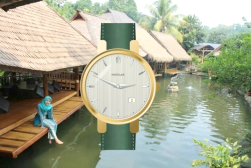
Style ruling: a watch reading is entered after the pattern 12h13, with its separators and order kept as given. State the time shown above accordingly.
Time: 2h49
